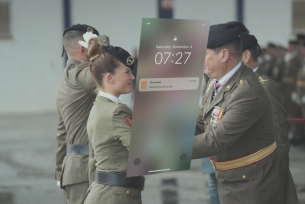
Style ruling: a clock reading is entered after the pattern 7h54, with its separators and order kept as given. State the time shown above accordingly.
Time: 7h27
